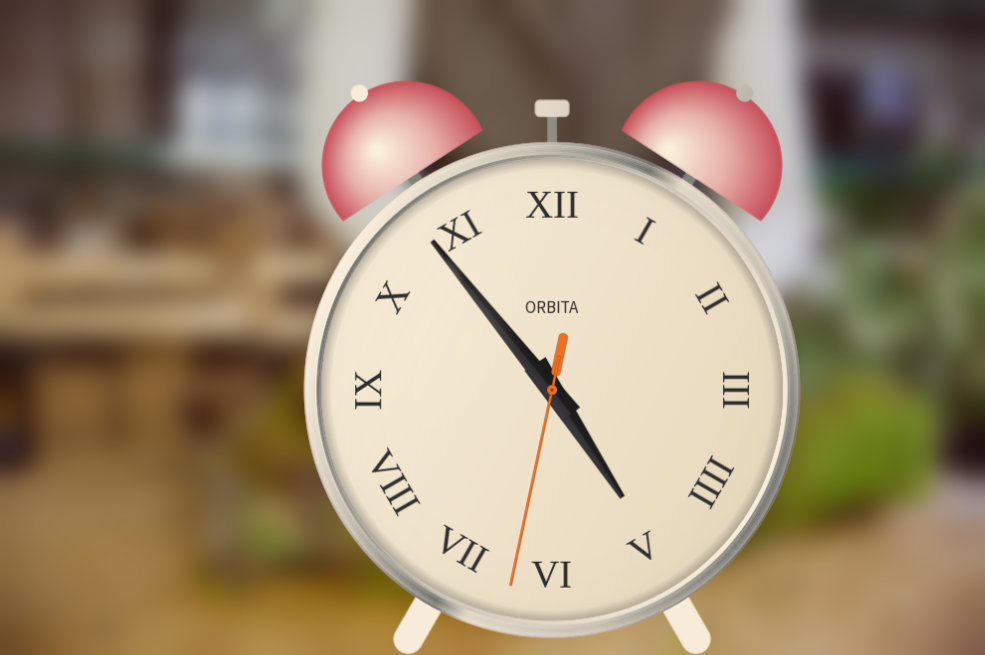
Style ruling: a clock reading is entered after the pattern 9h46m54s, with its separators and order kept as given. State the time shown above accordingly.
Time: 4h53m32s
